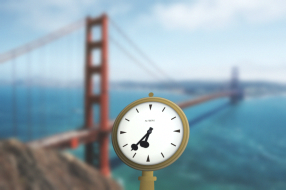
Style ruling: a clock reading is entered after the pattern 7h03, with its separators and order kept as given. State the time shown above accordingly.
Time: 6h37
